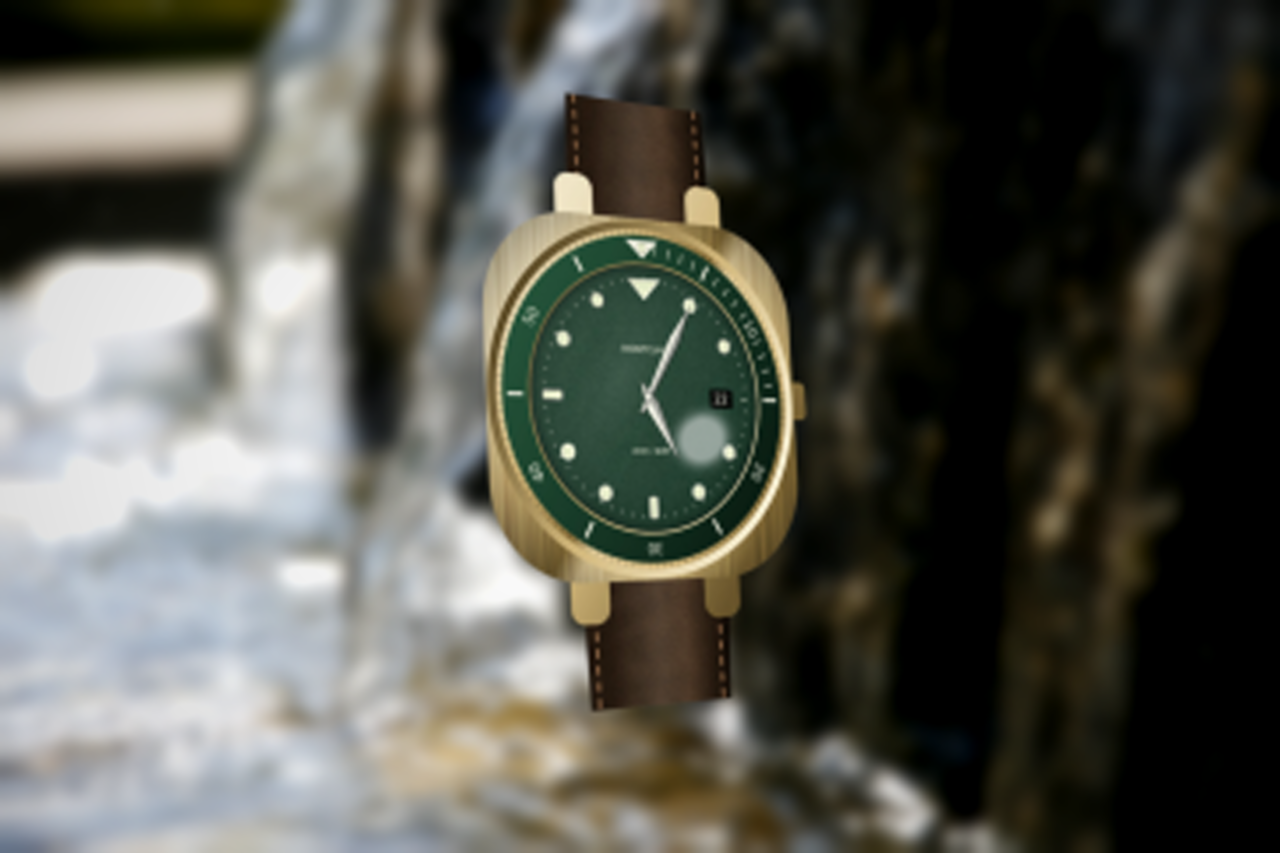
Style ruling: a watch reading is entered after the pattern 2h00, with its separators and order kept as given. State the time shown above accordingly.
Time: 5h05
